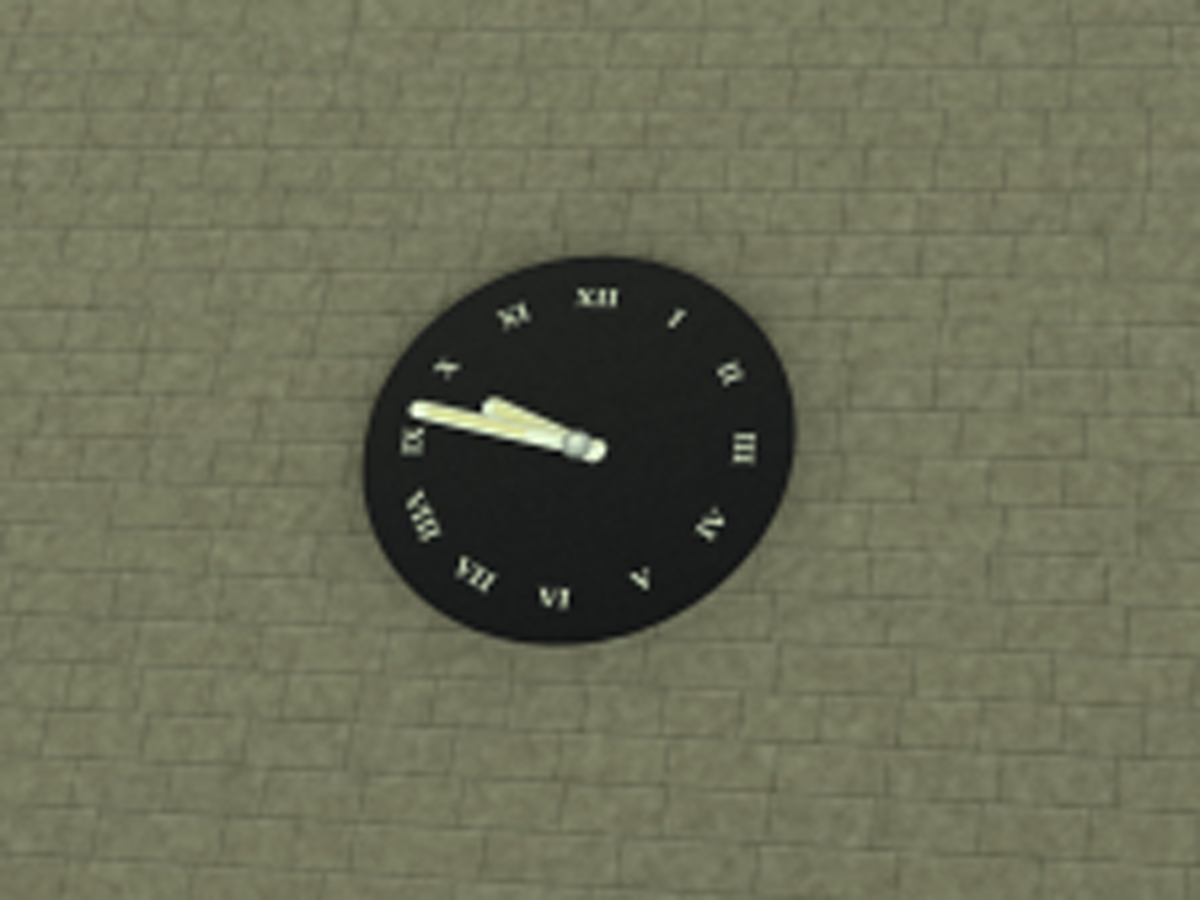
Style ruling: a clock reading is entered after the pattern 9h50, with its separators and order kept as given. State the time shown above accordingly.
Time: 9h47
